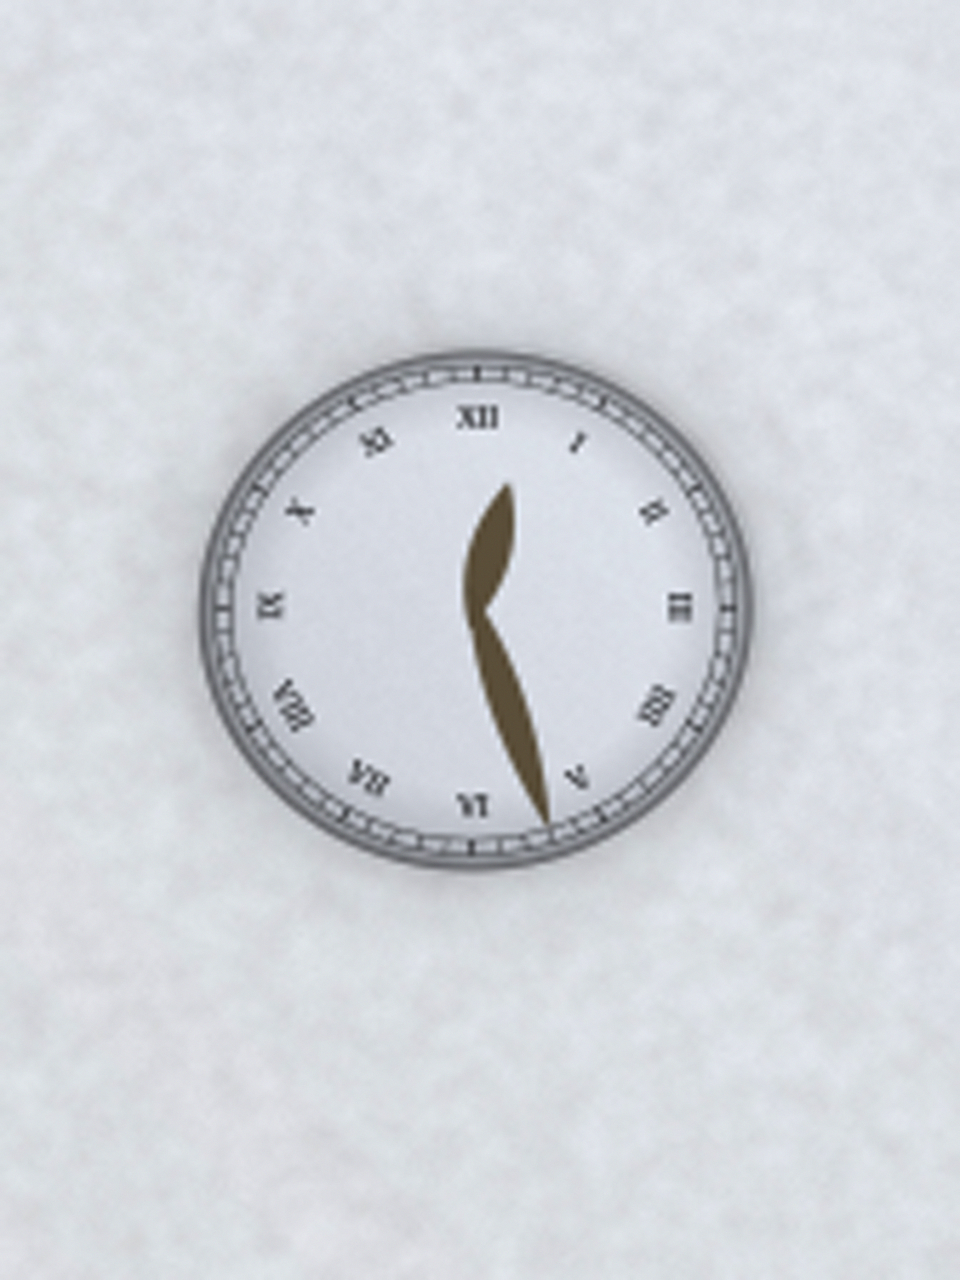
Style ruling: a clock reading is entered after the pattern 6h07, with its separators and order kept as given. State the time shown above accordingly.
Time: 12h27
